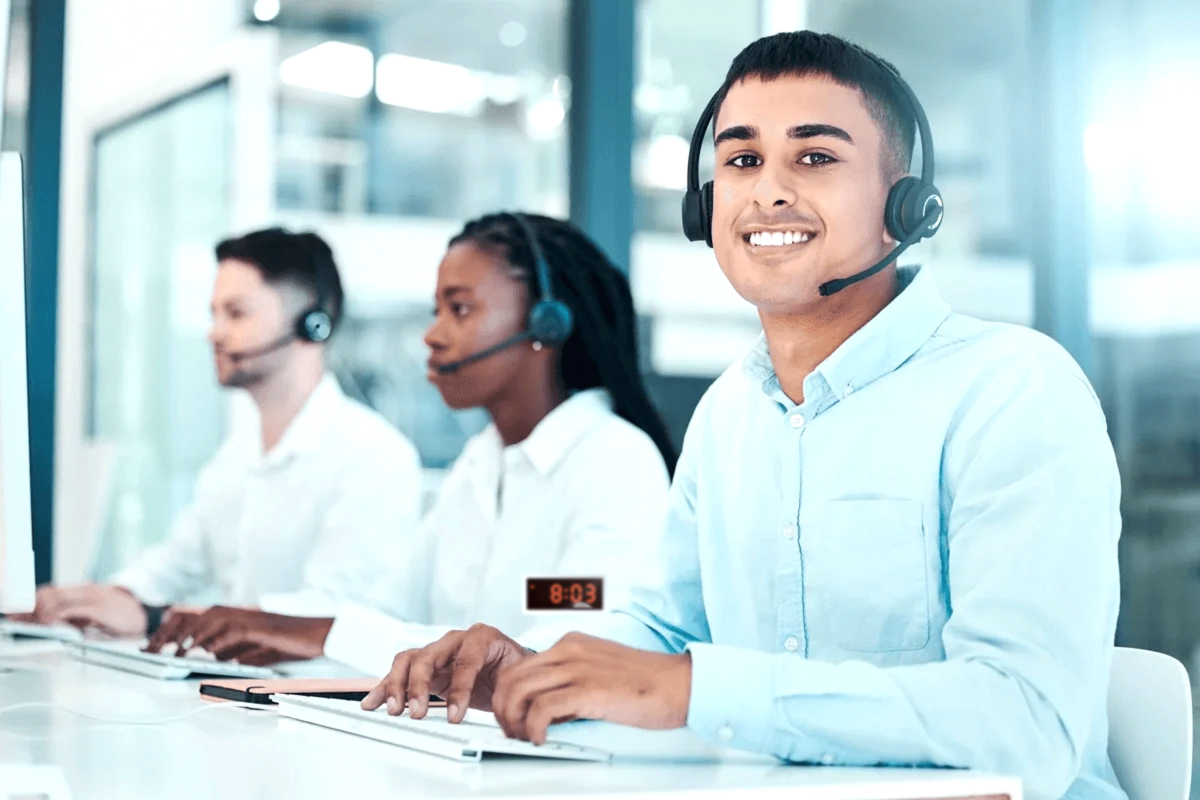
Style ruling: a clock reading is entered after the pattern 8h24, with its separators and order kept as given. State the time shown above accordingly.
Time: 8h03
